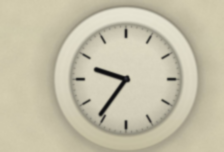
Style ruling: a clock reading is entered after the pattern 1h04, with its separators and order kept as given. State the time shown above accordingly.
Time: 9h36
